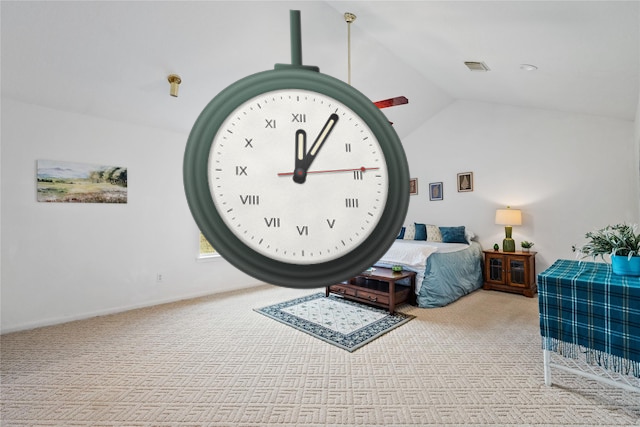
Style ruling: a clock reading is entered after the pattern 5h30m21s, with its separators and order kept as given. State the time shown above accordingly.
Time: 12h05m14s
